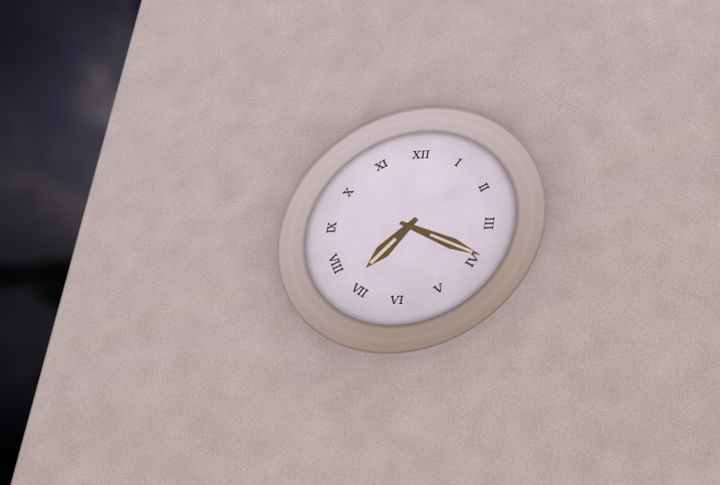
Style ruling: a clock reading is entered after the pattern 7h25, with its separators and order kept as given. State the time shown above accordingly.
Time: 7h19
